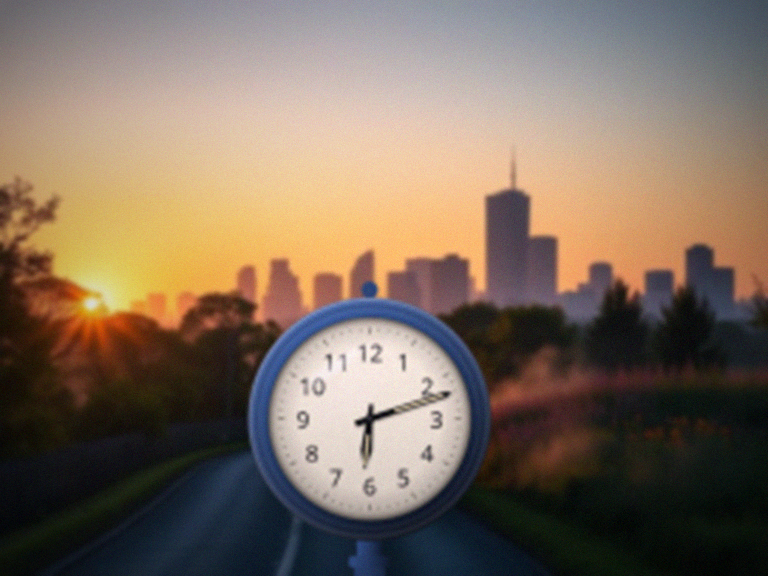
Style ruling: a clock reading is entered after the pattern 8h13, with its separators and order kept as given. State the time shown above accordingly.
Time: 6h12
